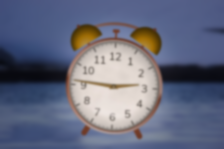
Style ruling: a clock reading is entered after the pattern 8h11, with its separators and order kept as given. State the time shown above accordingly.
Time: 2h46
